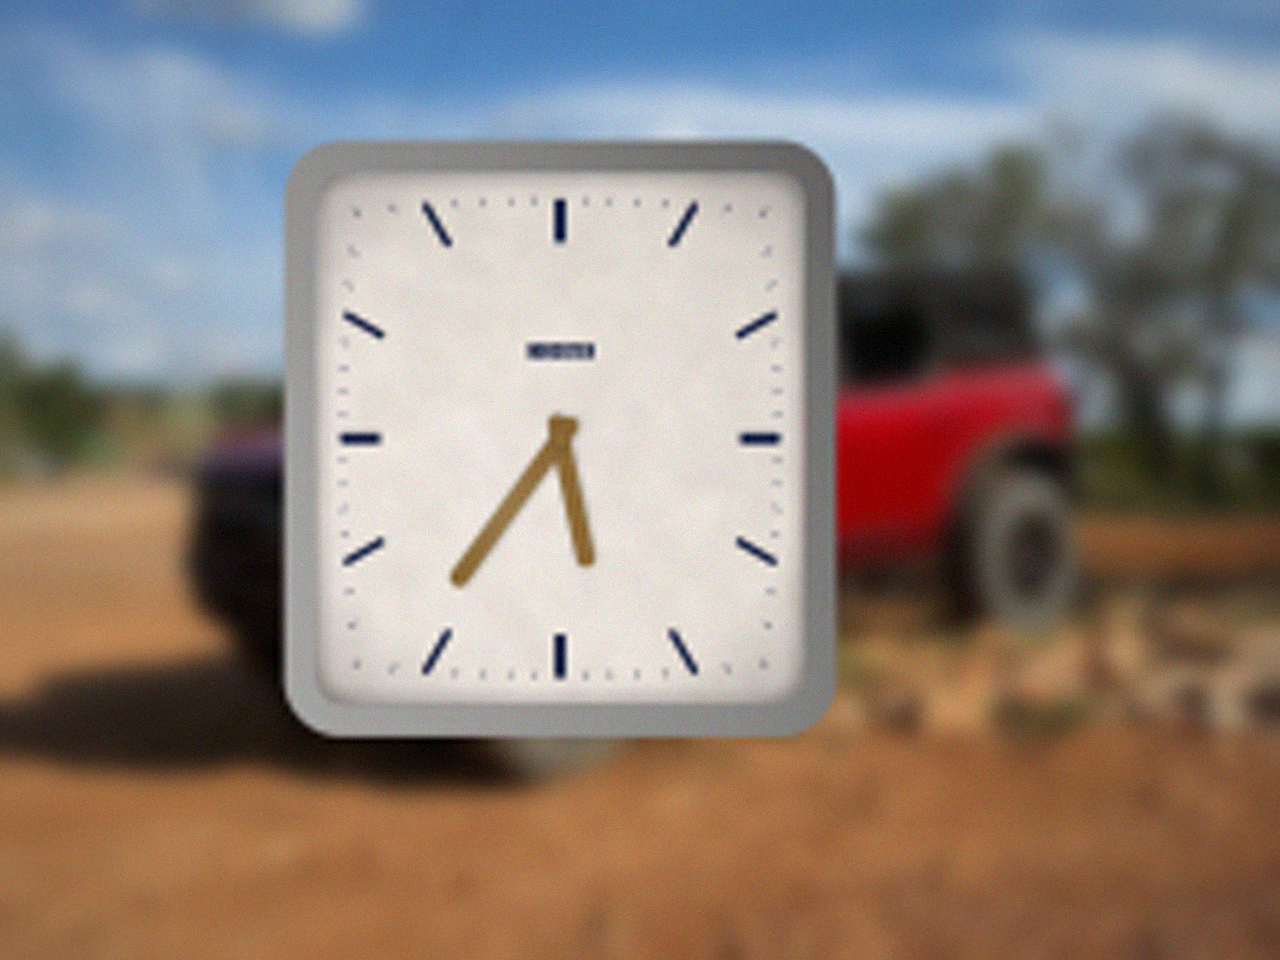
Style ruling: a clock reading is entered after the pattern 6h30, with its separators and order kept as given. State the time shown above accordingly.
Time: 5h36
